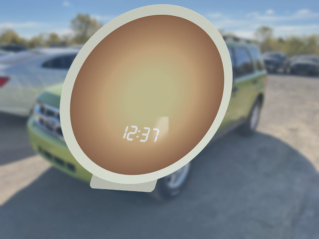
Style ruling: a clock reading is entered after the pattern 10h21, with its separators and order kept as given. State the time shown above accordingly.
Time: 12h37
